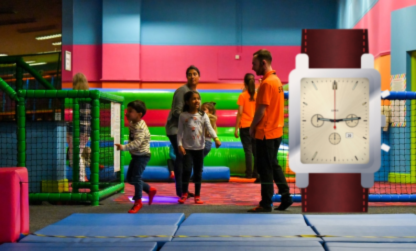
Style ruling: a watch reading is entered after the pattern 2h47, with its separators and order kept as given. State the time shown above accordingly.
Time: 9h14
